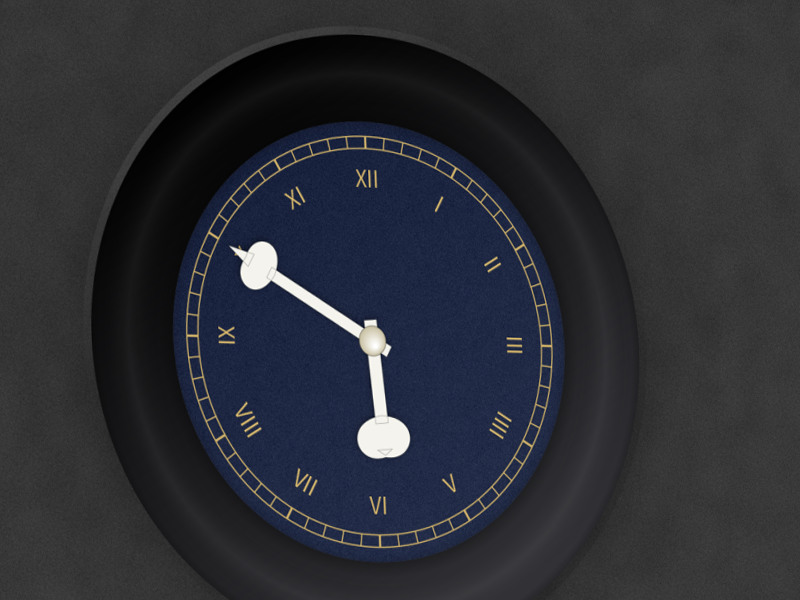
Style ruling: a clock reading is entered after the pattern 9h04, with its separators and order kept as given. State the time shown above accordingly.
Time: 5h50
